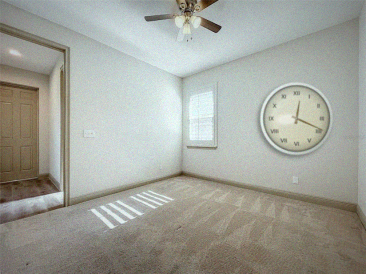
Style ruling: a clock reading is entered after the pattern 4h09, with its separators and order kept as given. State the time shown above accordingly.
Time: 12h19
